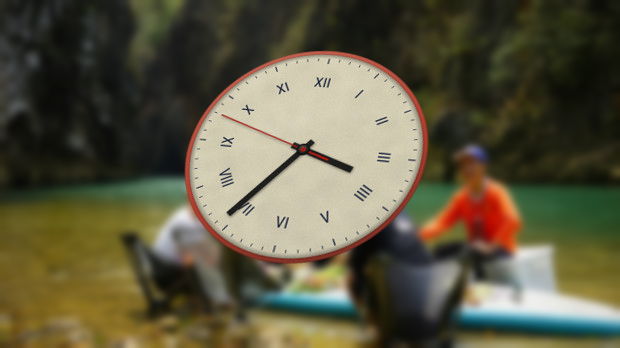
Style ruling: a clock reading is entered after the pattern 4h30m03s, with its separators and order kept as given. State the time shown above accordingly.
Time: 3h35m48s
